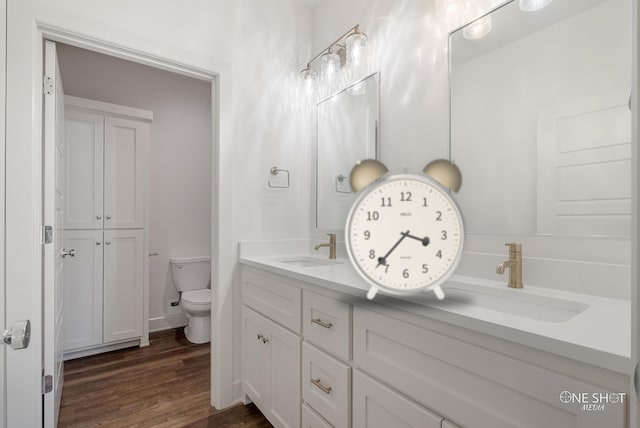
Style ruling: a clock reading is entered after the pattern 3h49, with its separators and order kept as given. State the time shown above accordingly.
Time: 3h37
